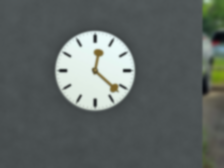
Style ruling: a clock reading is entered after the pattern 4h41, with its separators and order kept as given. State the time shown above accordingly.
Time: 12h22
